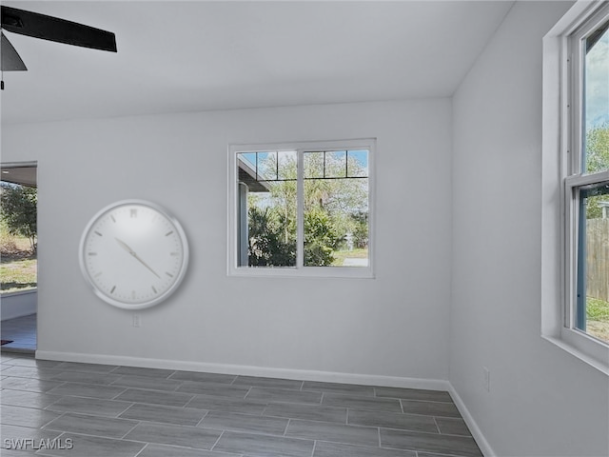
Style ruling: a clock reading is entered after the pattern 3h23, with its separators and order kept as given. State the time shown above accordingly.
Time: 10h22
